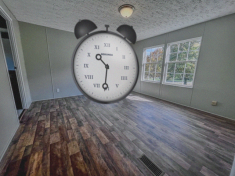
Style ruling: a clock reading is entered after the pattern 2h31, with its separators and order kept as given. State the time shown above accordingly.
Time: 10h31
